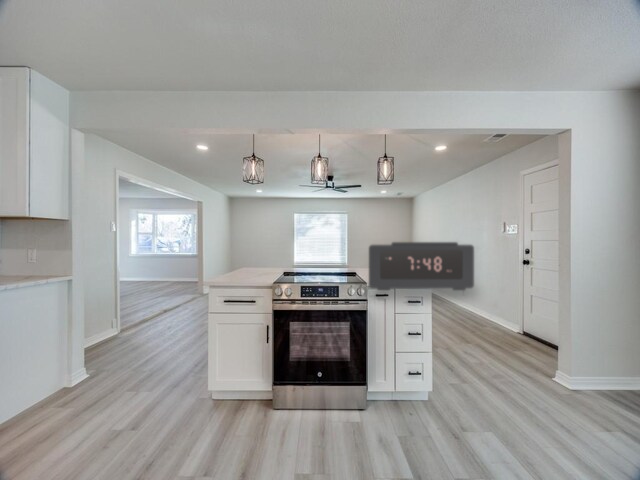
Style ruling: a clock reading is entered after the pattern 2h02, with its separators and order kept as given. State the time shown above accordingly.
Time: 7h48
